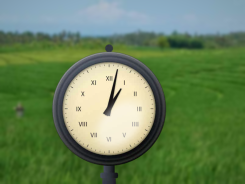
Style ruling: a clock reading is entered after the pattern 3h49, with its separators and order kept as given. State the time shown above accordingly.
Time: 1h02
